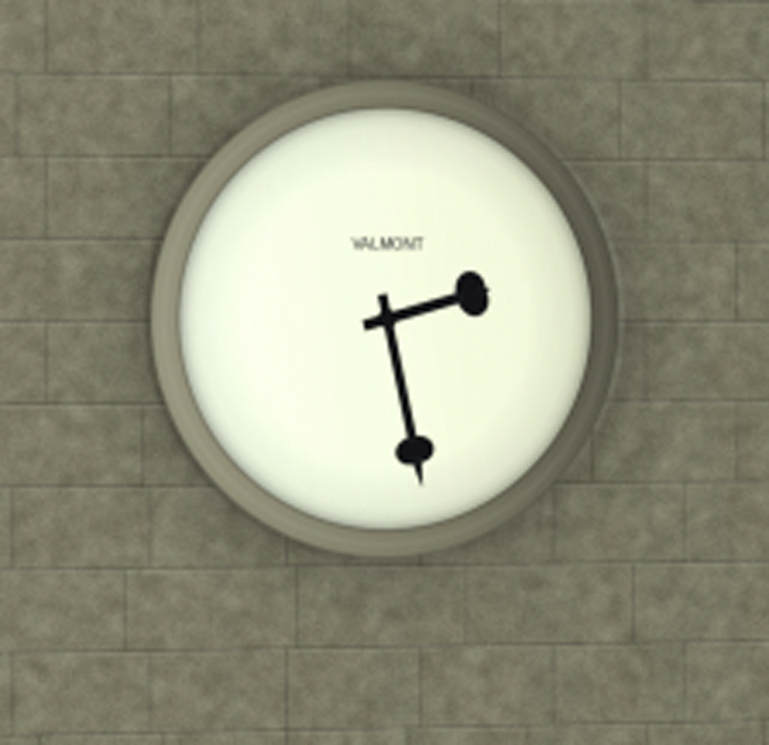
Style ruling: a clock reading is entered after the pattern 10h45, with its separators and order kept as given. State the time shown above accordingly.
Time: 2h28
